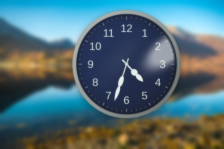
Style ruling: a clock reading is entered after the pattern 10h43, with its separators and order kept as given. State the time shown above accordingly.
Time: 4h33
